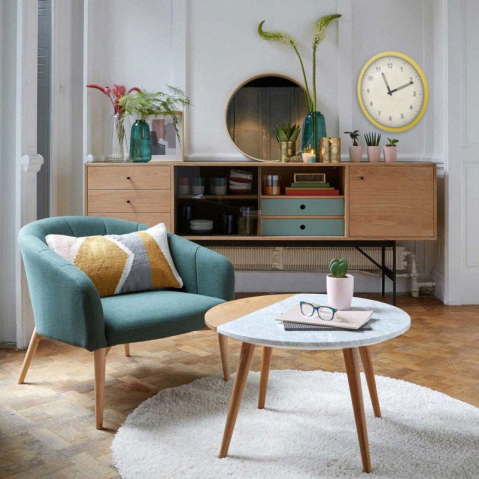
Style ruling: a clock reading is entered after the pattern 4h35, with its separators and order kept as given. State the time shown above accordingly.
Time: 11h11
